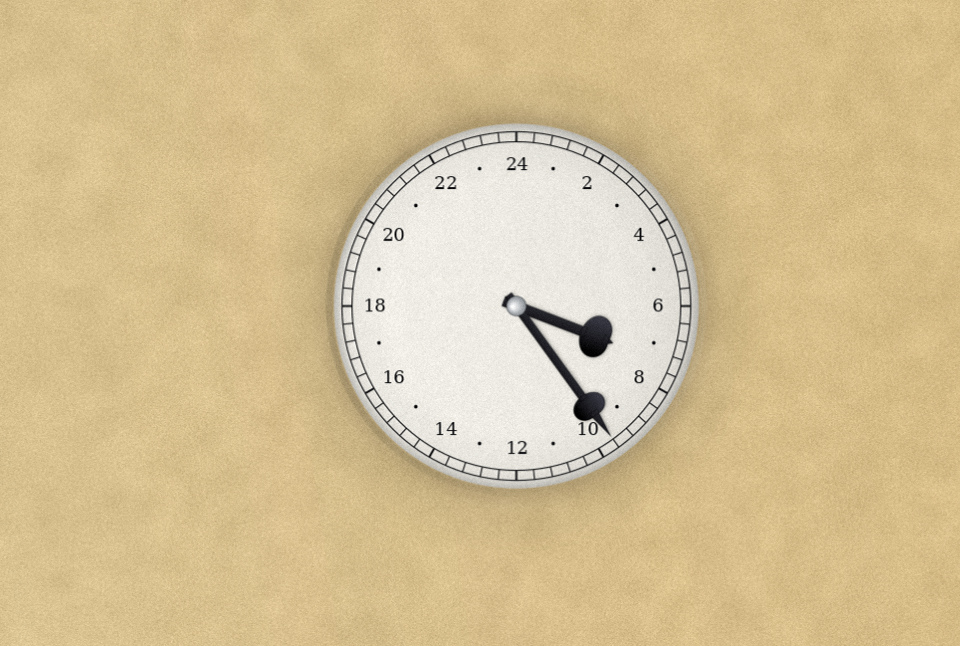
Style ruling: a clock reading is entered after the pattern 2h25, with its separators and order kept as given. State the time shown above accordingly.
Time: 7h24
